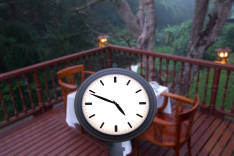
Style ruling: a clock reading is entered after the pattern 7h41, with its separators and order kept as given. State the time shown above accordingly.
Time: 4h49
